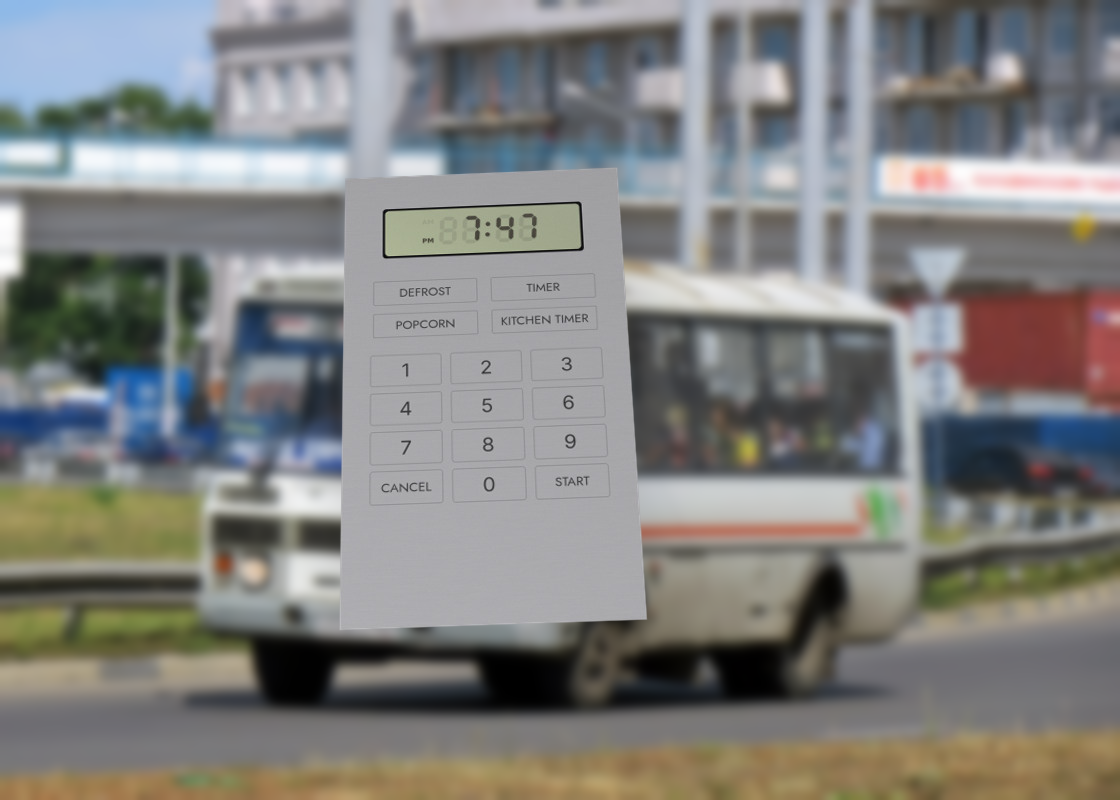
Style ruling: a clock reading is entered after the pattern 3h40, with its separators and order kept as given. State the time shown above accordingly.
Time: 7h47
